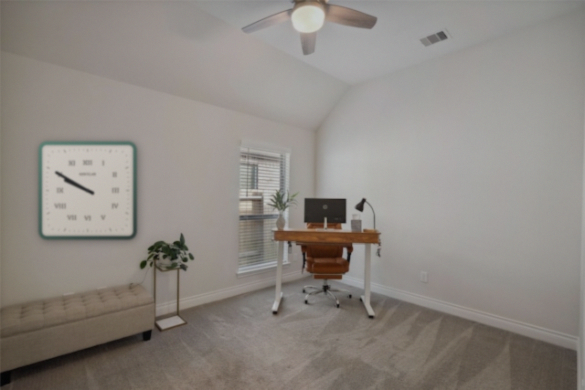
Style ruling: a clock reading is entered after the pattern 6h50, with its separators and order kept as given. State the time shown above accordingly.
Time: 9h50
